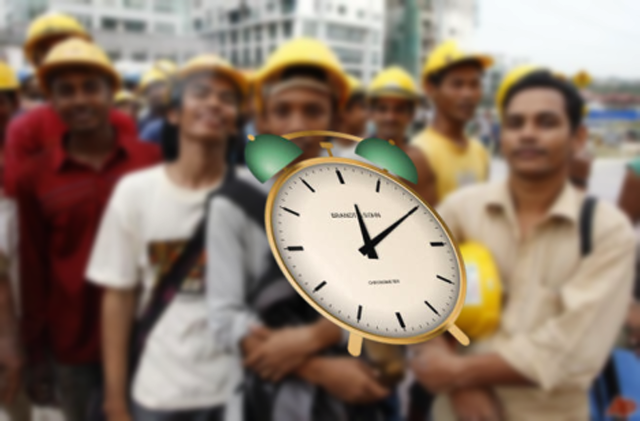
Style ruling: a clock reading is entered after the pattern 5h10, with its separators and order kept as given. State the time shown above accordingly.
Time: 12h10
